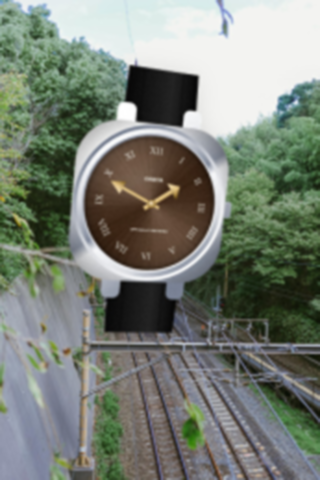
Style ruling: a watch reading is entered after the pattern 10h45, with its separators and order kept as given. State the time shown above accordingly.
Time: 1h49
